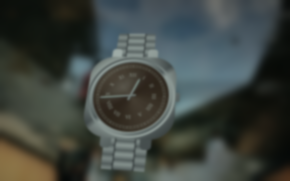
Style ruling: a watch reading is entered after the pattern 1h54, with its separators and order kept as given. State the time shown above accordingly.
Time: 12h44
